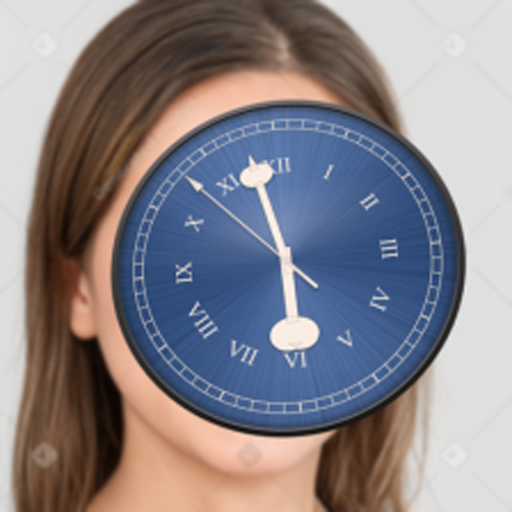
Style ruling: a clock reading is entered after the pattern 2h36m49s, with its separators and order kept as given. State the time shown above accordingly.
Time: 5h57m53s
